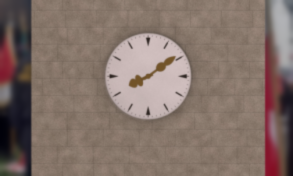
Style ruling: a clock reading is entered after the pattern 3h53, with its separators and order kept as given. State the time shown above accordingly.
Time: 8h09
